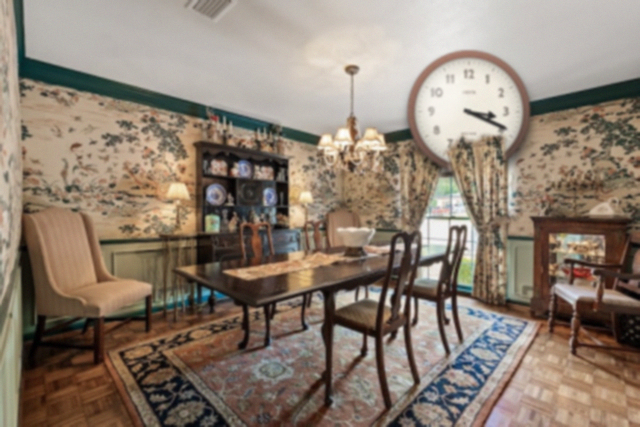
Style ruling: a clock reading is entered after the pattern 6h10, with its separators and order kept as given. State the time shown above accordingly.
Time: 3h19
